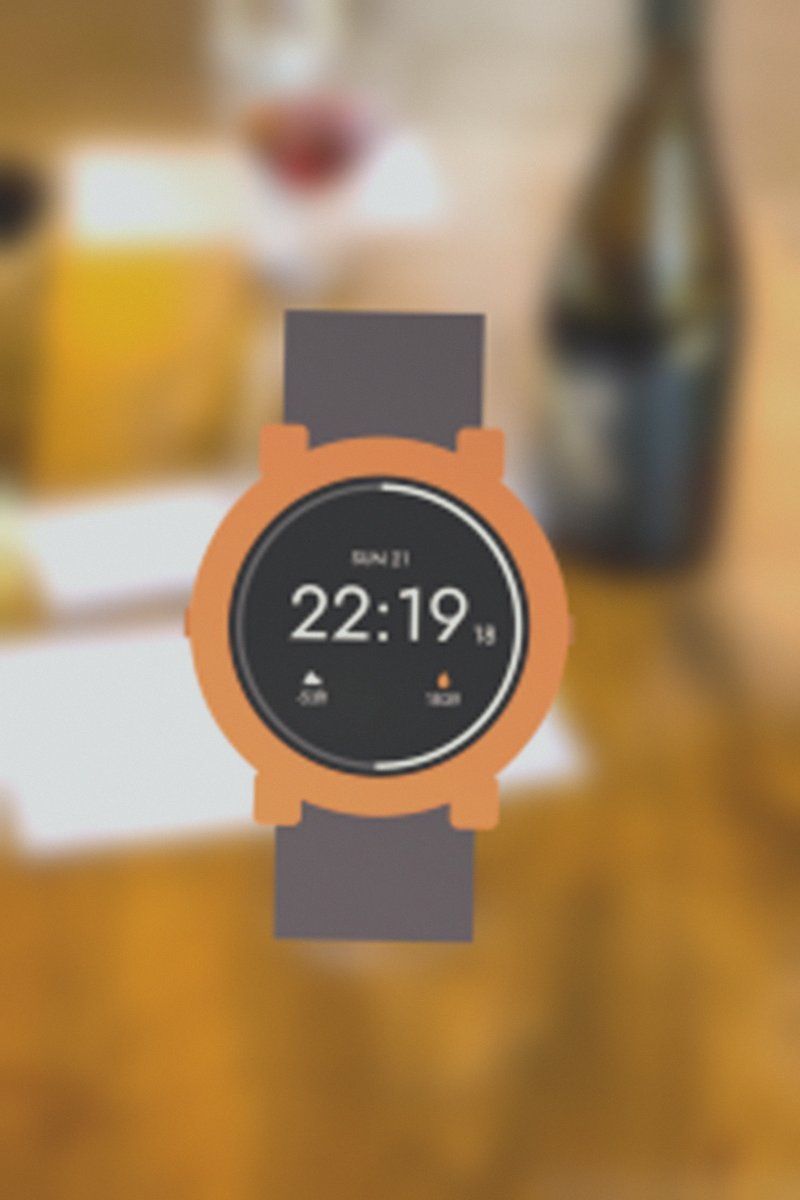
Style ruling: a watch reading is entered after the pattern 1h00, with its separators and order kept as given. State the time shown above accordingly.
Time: 22h19
